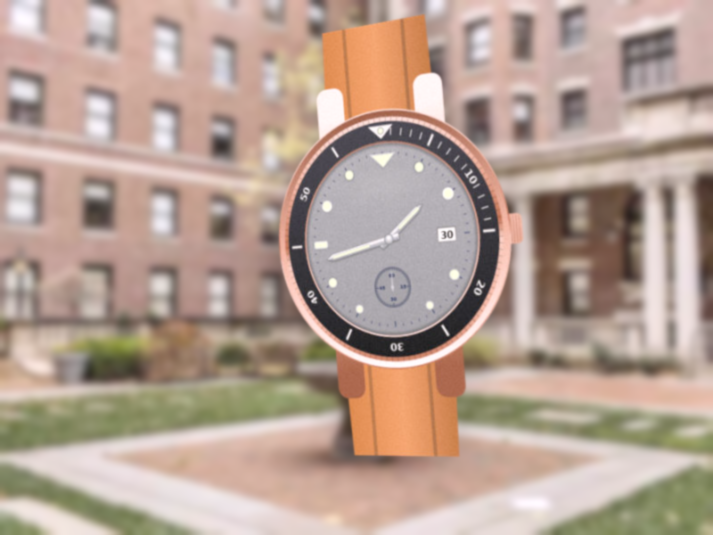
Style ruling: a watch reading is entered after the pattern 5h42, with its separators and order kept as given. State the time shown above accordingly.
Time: 1h43
